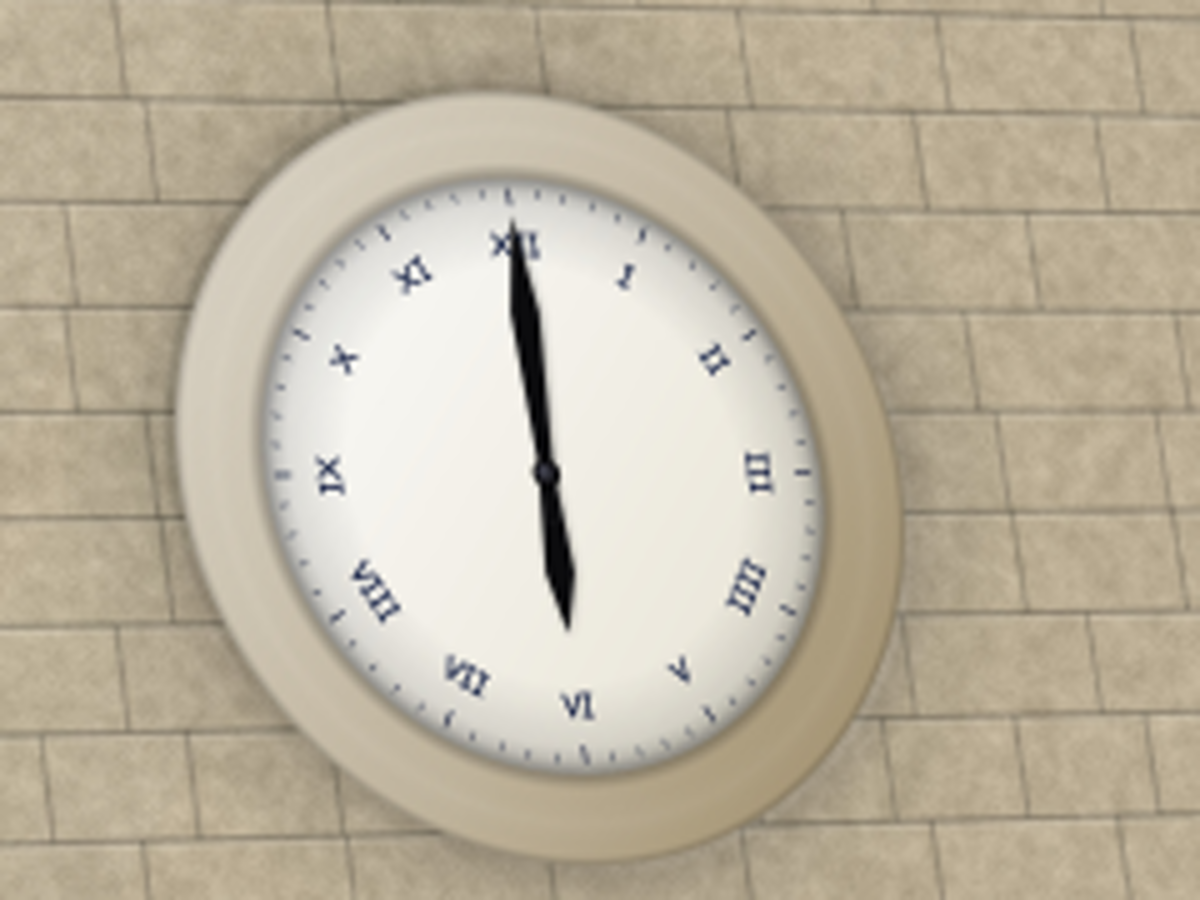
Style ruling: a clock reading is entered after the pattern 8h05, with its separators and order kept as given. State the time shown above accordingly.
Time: 6h00
